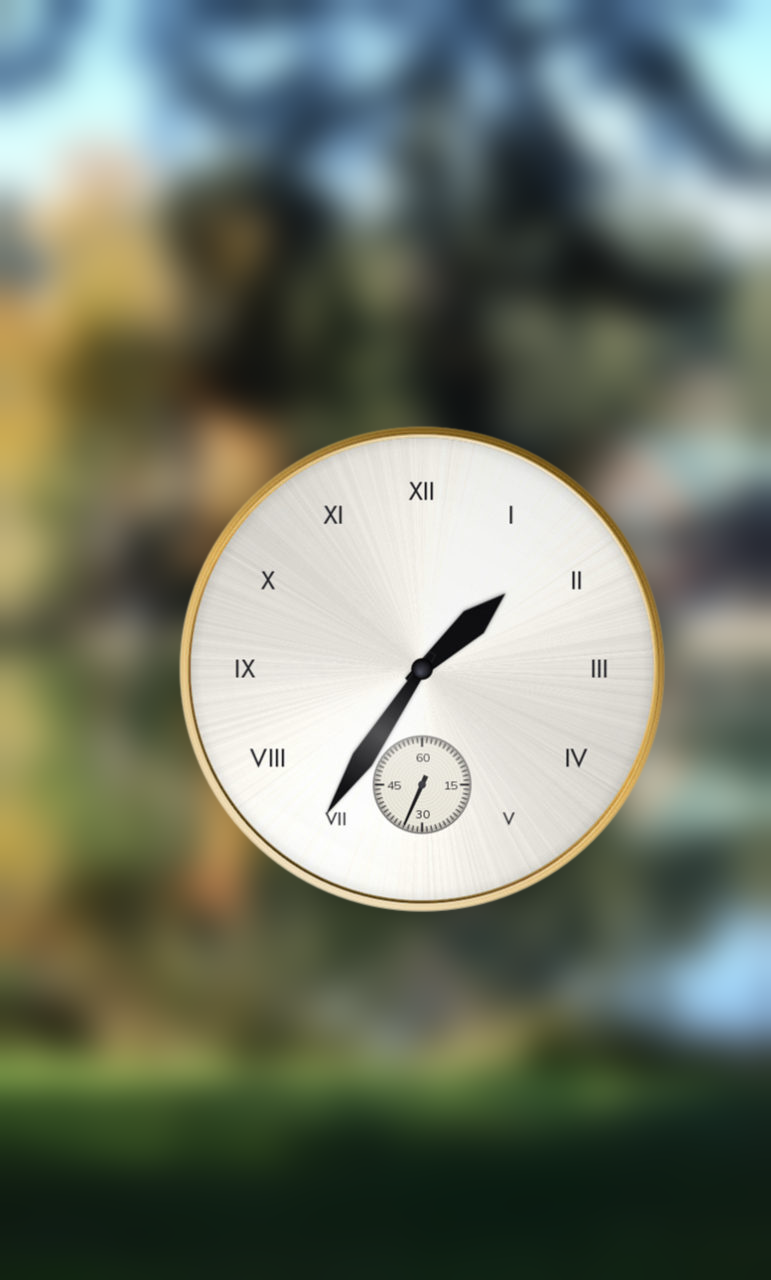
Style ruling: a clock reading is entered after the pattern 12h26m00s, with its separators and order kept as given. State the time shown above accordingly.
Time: 1h35m34s
